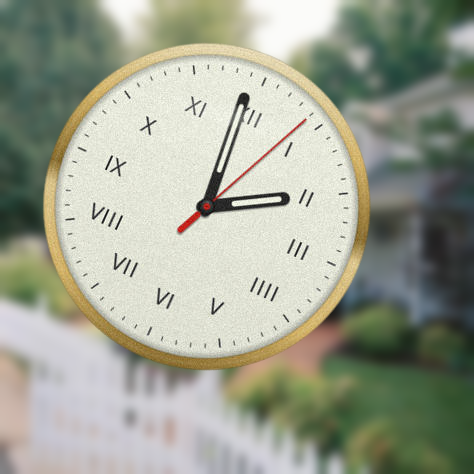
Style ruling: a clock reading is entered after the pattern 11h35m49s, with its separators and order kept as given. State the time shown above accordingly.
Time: 1h59m04s
